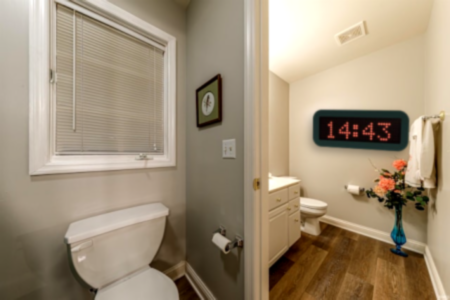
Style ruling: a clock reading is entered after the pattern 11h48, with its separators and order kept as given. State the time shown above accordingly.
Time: 14h43
